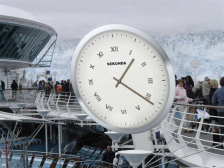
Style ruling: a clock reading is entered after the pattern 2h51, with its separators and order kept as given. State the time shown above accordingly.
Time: 1h21
